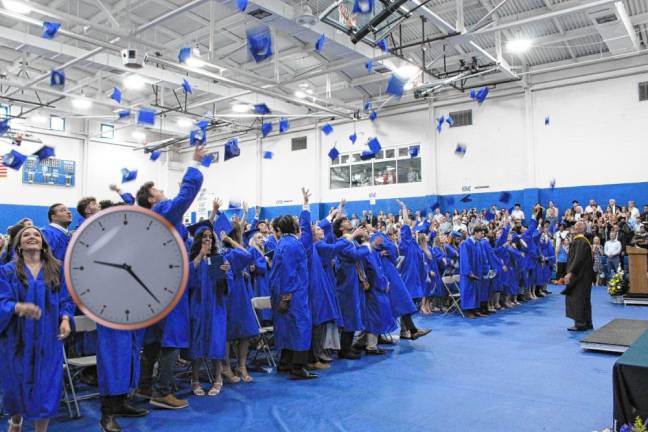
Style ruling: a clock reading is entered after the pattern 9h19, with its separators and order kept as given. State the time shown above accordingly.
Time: 9h23
